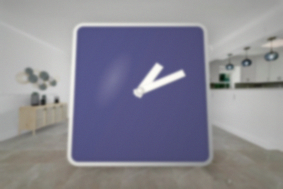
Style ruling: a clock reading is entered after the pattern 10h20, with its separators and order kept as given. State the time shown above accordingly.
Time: 1h11
